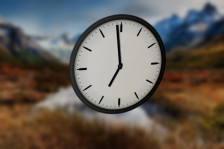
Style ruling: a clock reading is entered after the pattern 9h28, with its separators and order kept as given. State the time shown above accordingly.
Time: 6h59
